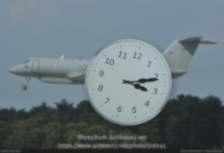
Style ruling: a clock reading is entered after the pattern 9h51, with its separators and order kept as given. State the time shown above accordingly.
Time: 3h11
